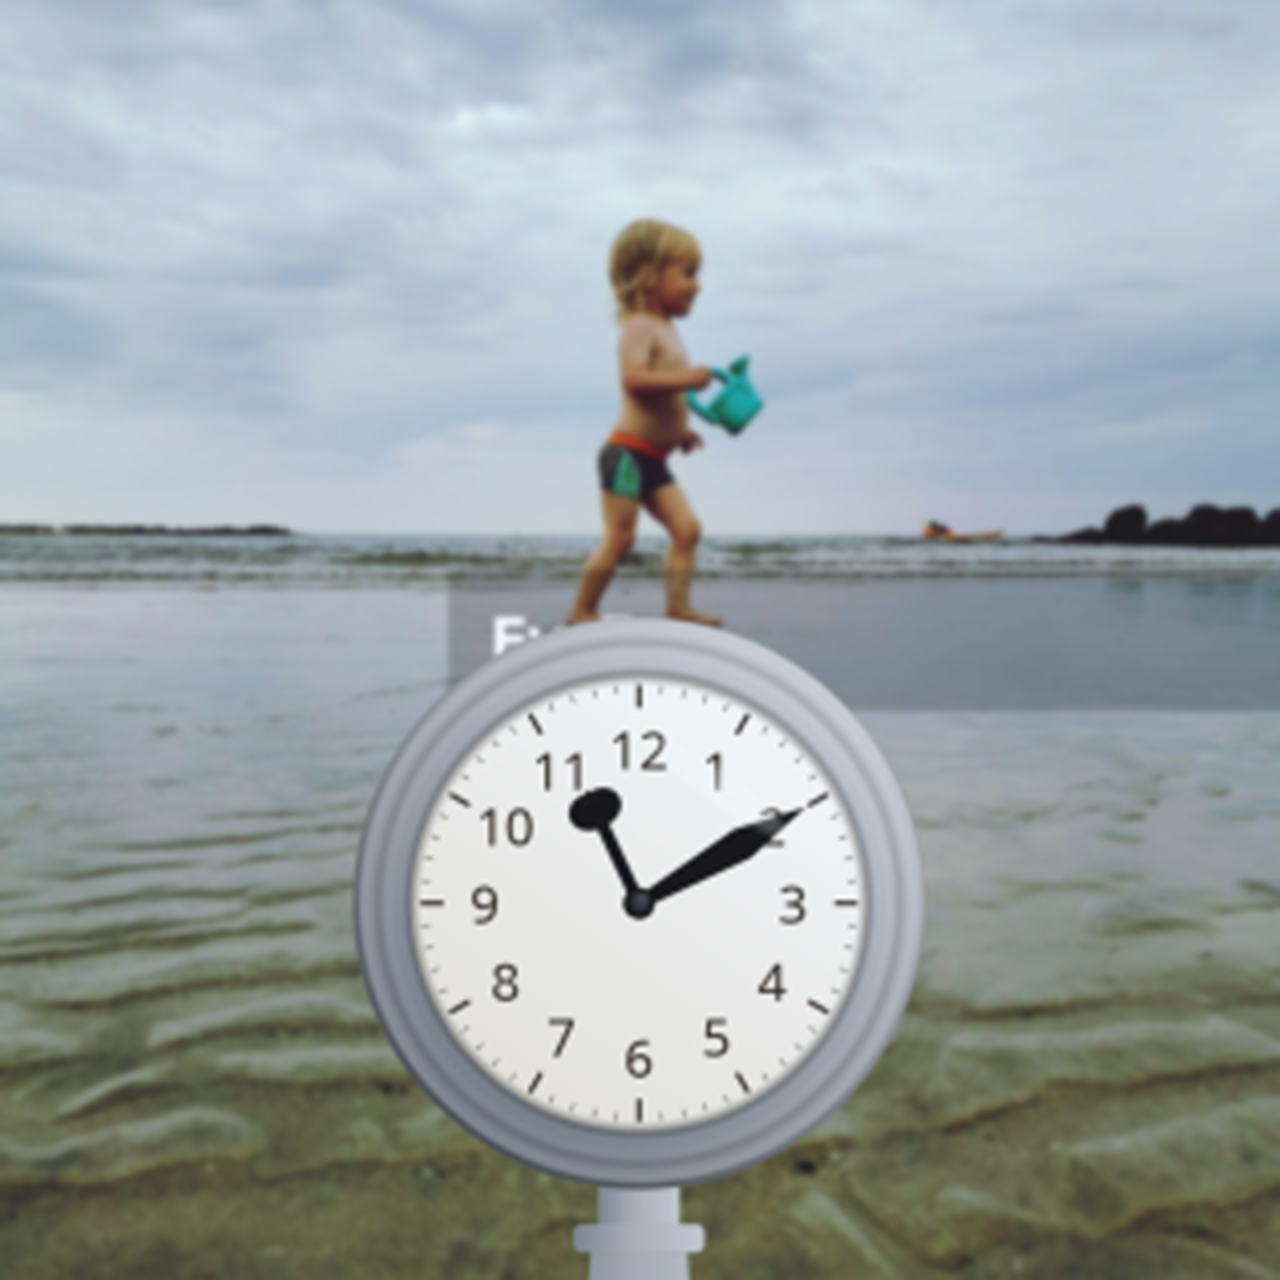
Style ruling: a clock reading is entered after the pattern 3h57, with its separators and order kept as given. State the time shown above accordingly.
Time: 11h10
